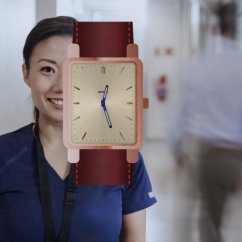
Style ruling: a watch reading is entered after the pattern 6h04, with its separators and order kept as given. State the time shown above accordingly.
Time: 12h27
